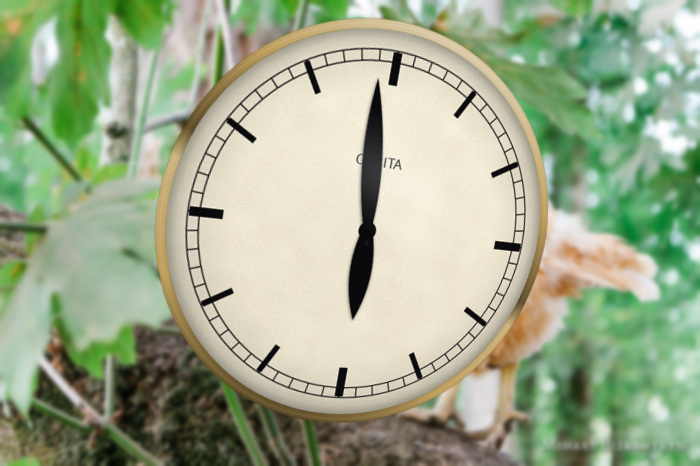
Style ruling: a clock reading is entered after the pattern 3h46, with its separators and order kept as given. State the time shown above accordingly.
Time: 5h59
